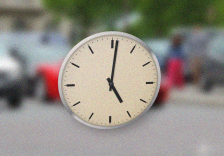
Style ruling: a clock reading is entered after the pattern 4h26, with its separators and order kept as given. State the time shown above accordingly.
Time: 5h01
